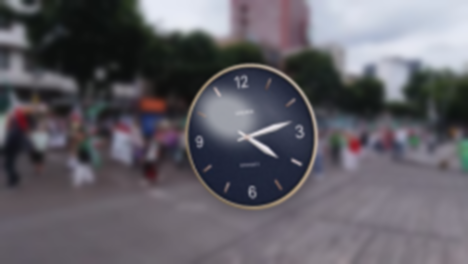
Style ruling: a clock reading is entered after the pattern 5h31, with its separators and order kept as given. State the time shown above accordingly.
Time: 4h13
